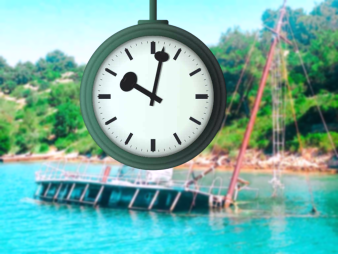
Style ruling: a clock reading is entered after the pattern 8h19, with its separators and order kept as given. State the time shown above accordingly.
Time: 10h02
